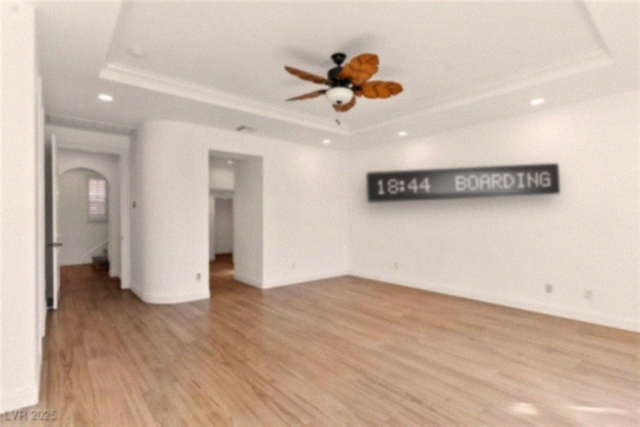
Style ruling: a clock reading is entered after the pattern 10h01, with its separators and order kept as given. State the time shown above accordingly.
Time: 18h44
